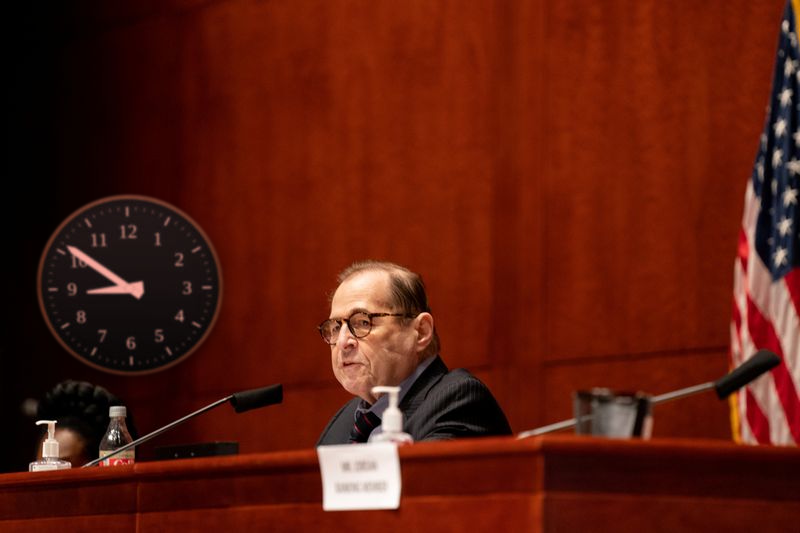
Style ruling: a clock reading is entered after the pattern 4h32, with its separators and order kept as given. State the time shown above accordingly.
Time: 8h51
